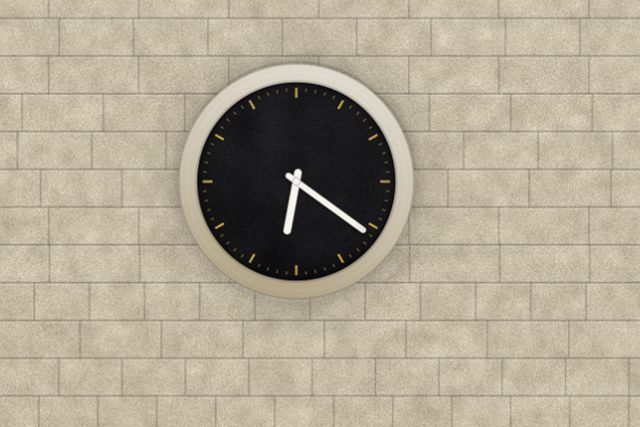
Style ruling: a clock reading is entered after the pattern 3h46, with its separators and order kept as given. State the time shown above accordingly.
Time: 6h21
